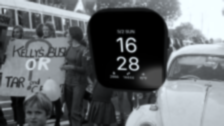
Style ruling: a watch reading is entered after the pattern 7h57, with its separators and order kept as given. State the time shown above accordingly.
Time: 16h28
